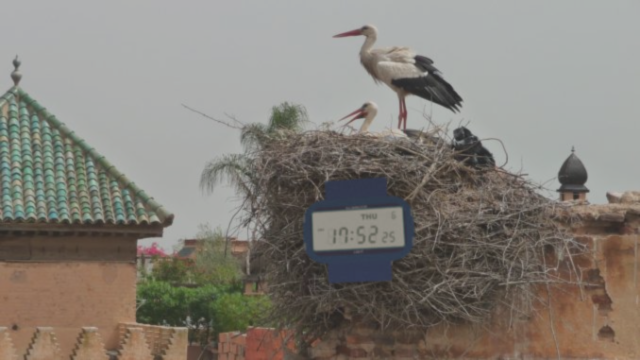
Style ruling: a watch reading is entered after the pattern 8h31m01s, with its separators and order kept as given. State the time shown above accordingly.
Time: 17h52m25s
